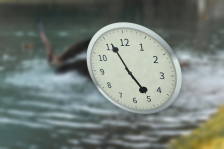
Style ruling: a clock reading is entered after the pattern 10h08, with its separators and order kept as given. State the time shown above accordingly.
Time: 4h56
